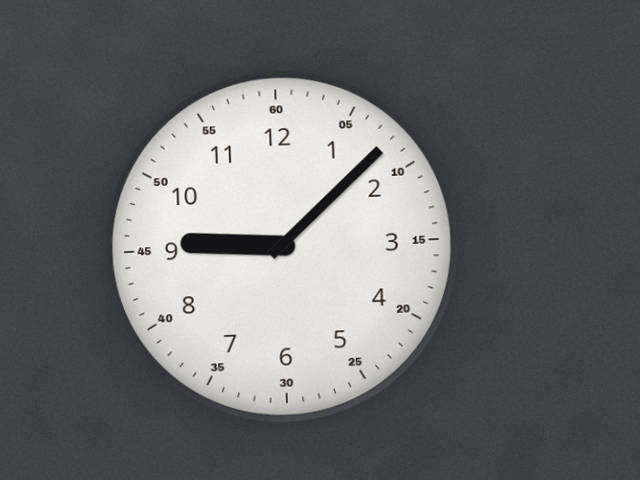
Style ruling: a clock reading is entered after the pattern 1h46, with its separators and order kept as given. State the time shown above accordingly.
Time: 9h08
